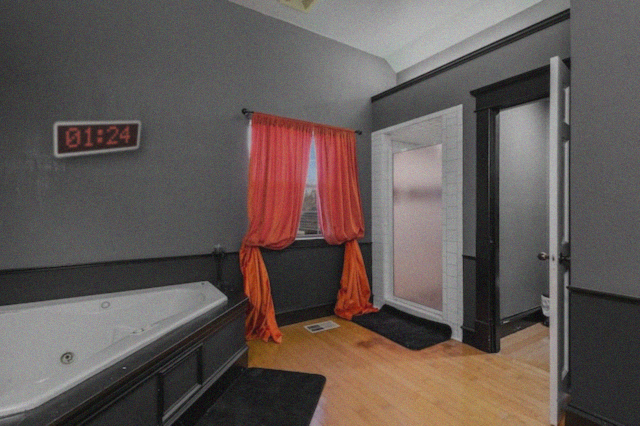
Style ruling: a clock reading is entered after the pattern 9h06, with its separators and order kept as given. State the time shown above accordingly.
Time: 1h24
